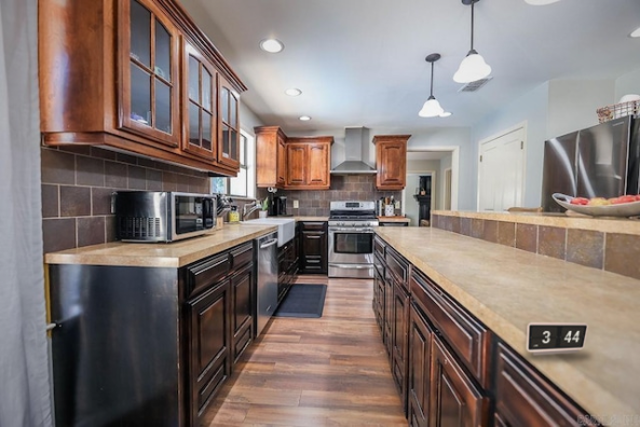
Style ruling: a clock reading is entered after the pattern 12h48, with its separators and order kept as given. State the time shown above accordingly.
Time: 3h44
